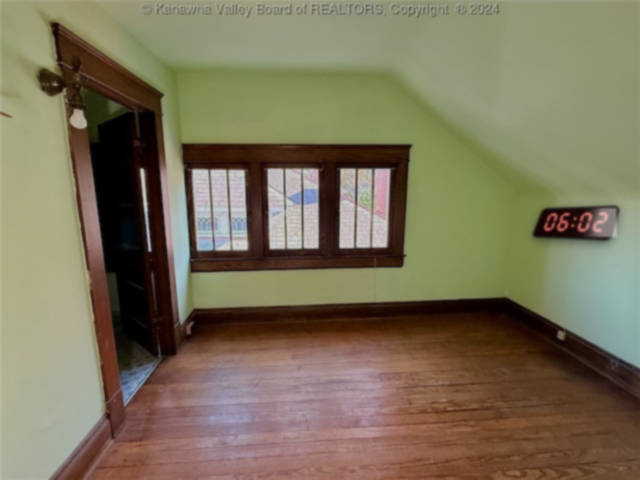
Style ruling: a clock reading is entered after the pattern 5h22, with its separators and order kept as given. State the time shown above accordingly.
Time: 6h02
